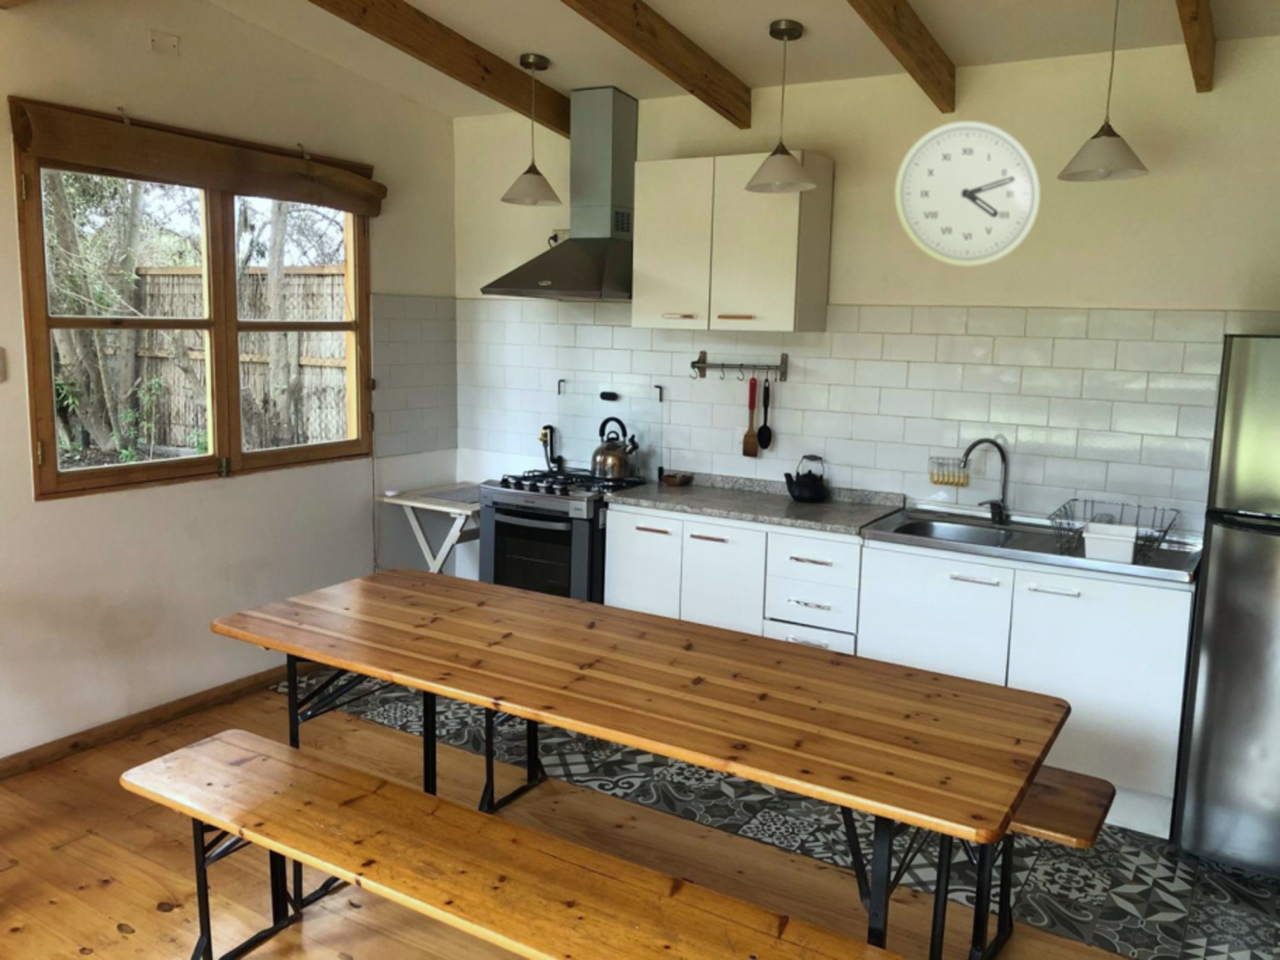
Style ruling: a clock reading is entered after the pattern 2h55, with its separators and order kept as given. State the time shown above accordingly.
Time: 4h12
